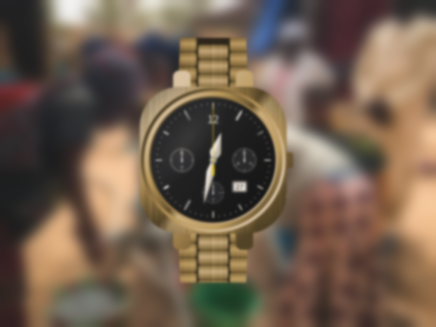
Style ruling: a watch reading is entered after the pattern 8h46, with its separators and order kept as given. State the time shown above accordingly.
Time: 12h32
